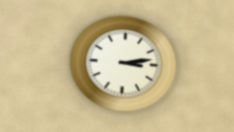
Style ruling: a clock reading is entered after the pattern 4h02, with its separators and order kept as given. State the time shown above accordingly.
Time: 3h13
